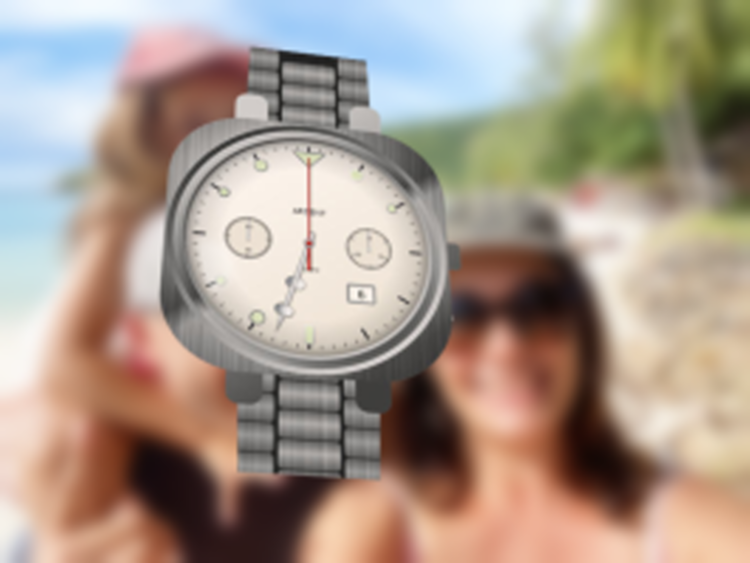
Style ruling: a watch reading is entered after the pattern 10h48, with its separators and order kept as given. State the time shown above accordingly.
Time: 6h33
